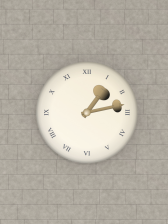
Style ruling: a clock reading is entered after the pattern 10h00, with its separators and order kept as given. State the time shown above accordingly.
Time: 1h13
